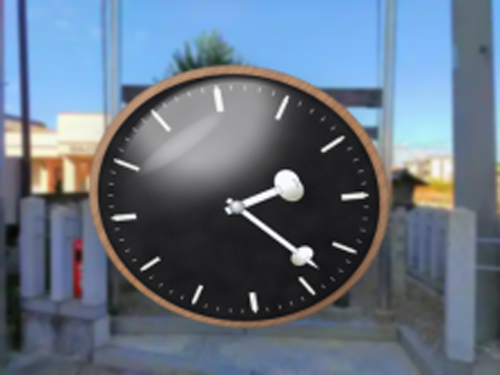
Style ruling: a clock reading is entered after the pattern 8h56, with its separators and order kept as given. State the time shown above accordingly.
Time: 2h23
